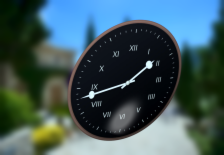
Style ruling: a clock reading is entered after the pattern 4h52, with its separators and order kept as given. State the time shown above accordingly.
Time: 1h43
